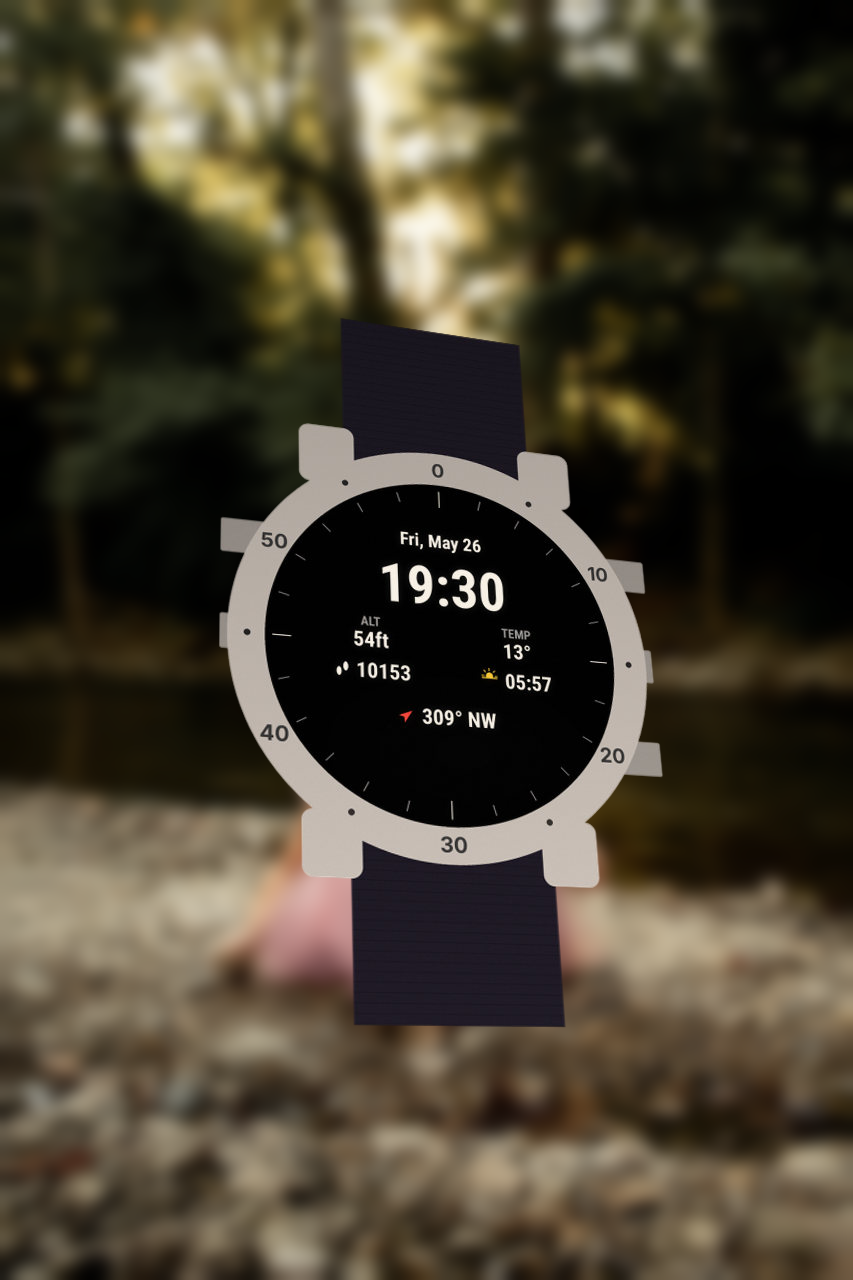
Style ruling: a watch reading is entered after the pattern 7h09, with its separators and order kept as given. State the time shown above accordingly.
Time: 19h30
